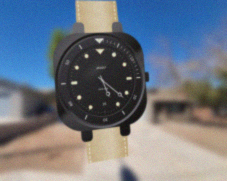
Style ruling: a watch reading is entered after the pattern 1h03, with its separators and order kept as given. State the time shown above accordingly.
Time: 5h22
